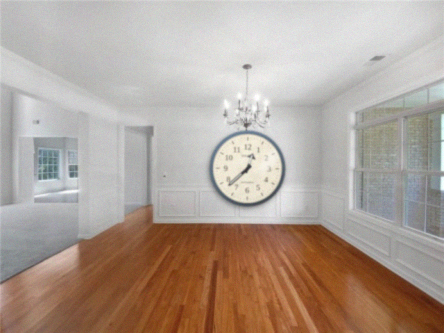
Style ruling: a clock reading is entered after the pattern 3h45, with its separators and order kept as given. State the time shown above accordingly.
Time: 12h38
